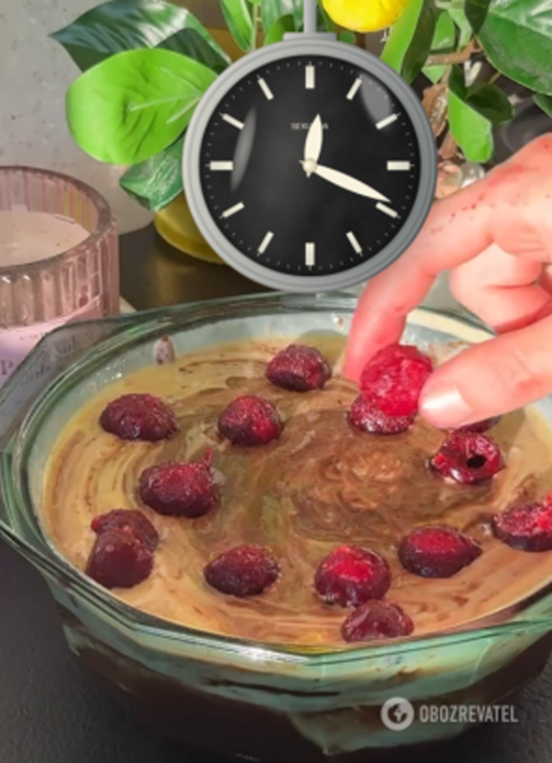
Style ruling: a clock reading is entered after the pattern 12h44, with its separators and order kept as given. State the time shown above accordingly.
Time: 12h19
